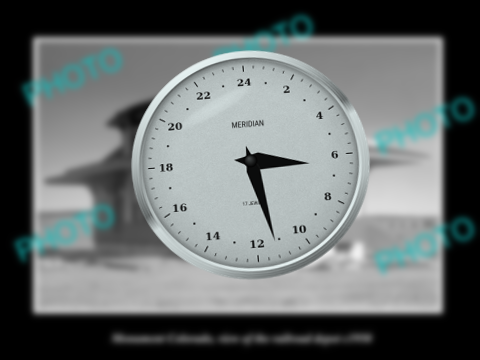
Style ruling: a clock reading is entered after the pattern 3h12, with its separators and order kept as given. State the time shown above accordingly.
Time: 6h28
